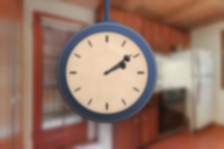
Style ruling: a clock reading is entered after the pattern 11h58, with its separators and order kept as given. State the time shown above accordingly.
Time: 2h09
